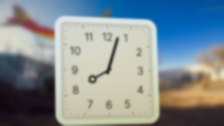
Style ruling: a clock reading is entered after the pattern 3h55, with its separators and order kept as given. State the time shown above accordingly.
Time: 8h03
